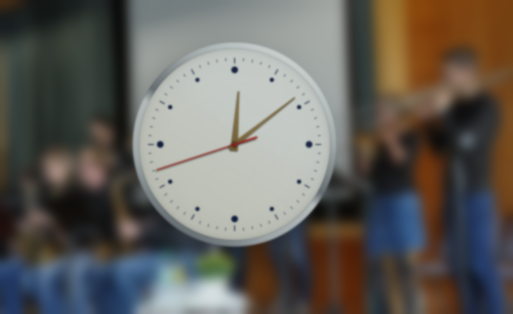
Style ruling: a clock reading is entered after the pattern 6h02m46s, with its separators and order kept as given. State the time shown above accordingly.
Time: 12h08m42s
